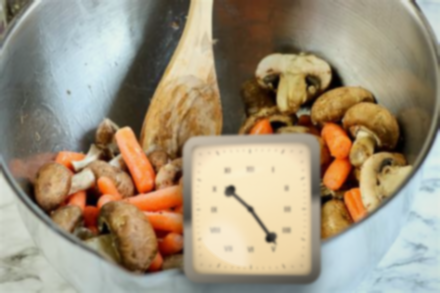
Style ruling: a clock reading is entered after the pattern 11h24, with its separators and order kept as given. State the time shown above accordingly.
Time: 10h24
